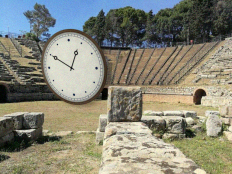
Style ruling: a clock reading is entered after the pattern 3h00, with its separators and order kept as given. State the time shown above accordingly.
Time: 12h50
